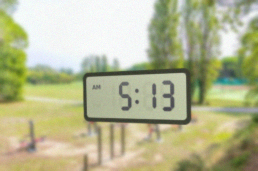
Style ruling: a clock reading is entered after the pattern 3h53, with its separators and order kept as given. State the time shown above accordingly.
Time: 5h13
